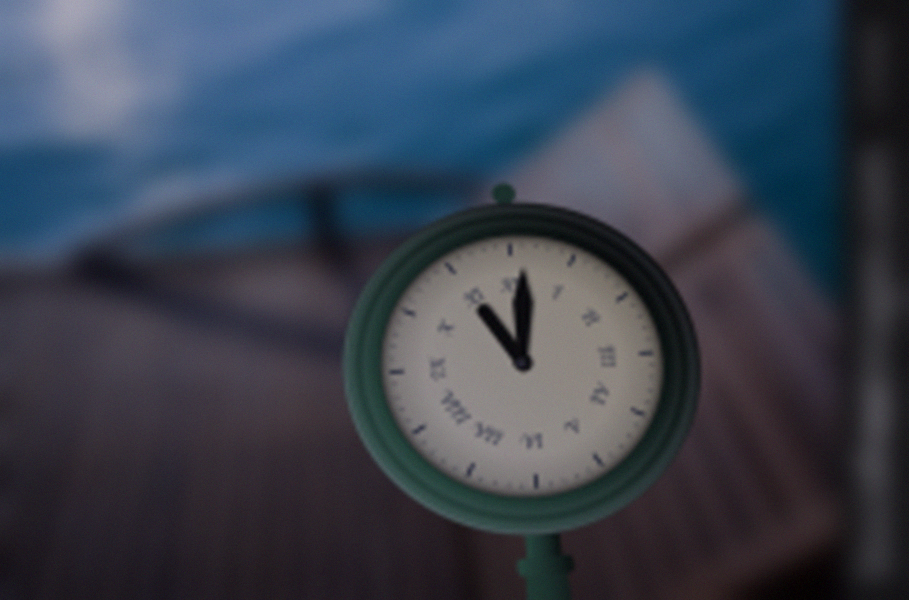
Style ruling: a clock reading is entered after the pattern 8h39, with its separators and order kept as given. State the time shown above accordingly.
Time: 11h01
